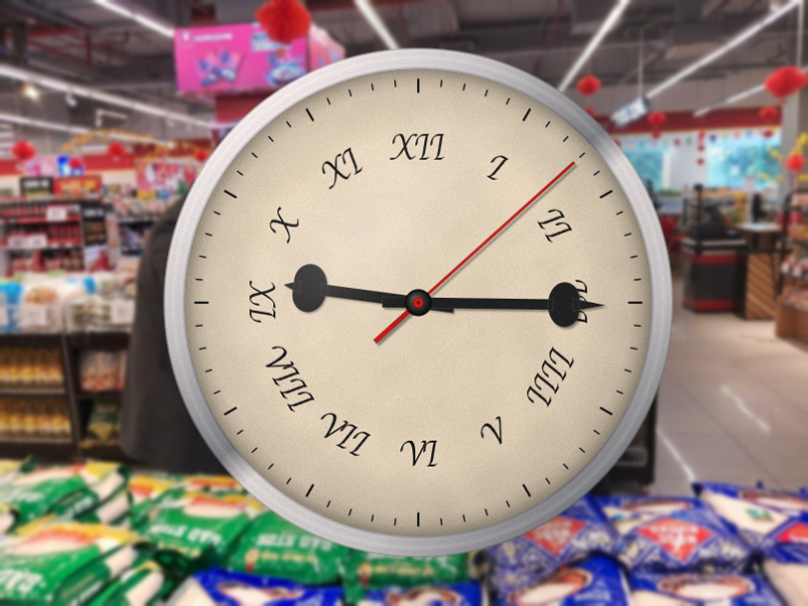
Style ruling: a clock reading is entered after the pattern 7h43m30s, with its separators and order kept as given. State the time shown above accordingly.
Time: 9h15m08s
